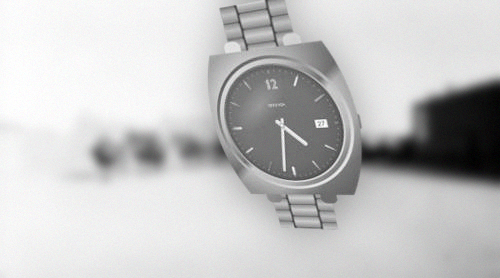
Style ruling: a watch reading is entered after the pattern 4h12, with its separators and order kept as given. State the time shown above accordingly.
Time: 4h32
